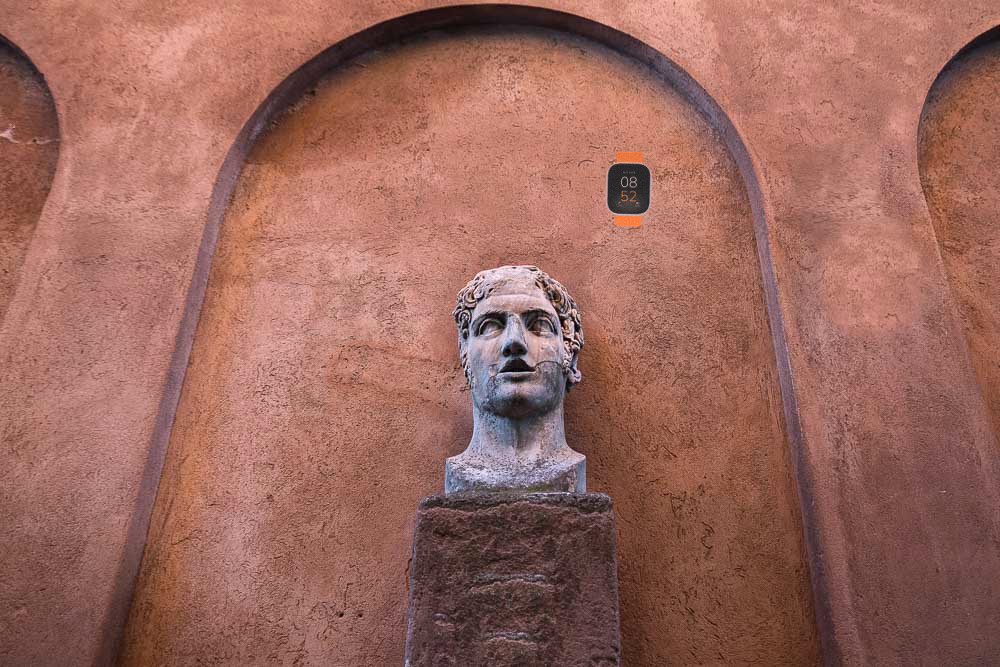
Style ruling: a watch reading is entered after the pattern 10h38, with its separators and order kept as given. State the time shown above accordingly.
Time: 8h52
